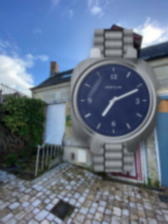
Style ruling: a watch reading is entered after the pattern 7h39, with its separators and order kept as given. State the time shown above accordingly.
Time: 7h11
